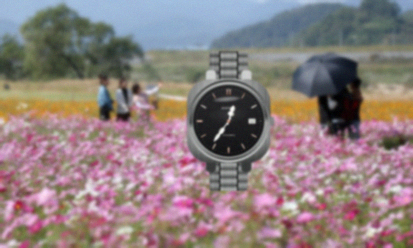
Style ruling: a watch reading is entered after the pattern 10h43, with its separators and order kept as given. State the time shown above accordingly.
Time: 12h36
